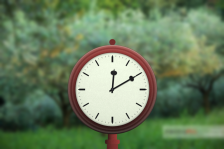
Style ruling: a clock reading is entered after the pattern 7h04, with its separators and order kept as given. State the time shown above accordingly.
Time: 12h10
